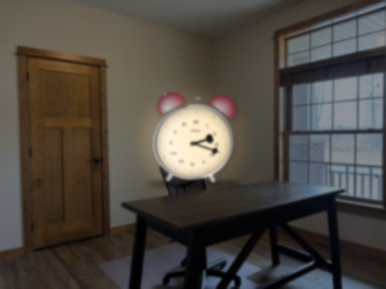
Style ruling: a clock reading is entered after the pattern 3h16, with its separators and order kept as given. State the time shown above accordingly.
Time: 2h18
